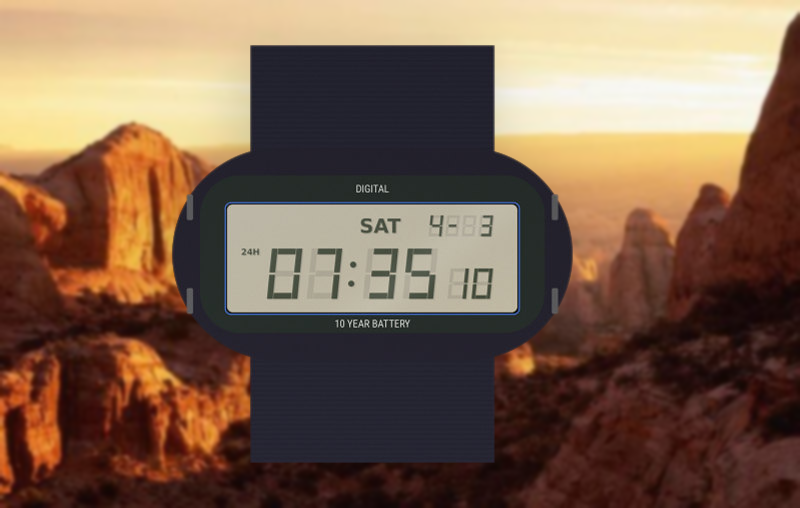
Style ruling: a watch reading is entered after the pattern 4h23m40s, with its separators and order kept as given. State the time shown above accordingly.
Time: 7h35m10s
